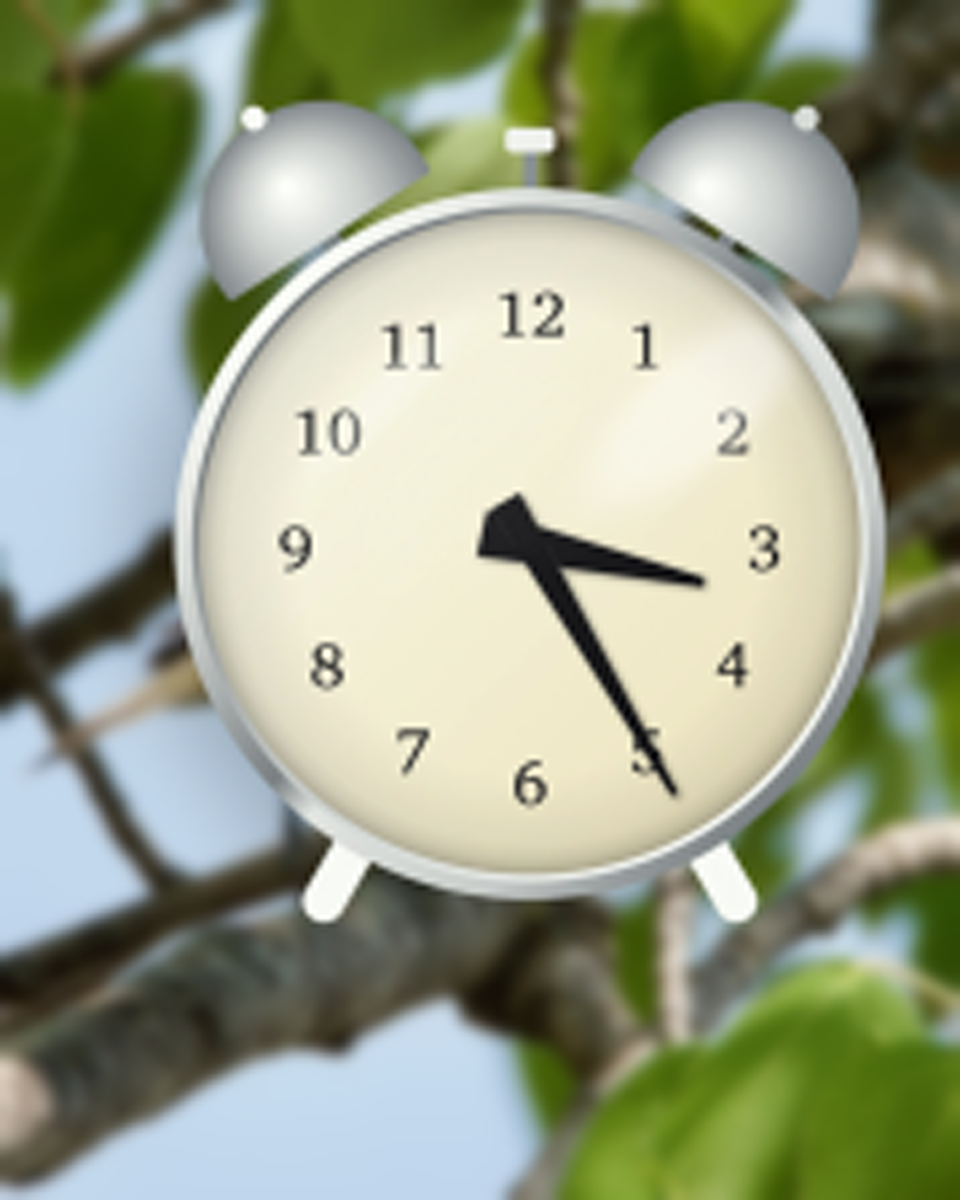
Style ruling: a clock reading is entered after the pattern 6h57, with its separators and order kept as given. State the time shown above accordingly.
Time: 3h25
